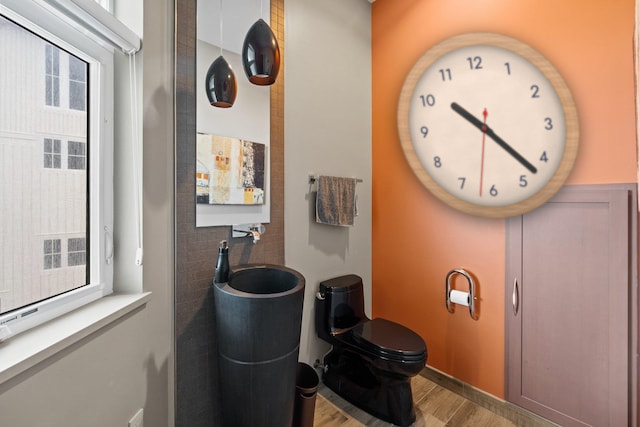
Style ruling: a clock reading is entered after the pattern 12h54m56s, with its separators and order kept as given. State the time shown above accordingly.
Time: 10h22m32s
